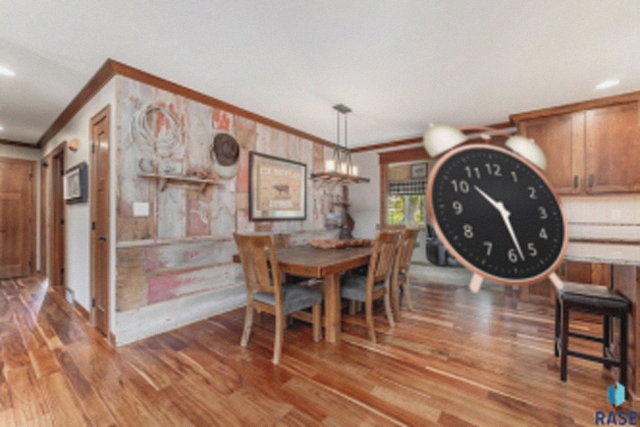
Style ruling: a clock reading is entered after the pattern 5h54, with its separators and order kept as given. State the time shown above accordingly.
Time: 10h28
